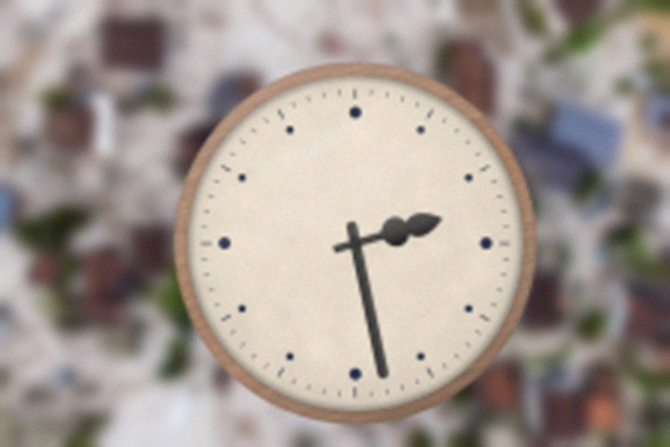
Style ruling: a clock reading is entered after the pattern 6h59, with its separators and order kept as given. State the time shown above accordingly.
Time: 2h28
